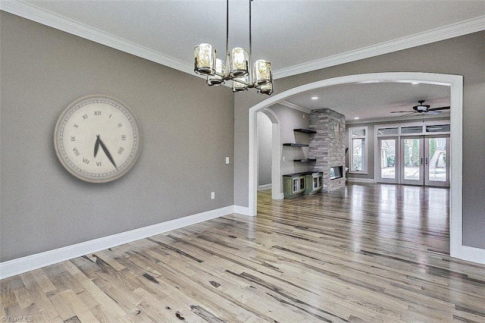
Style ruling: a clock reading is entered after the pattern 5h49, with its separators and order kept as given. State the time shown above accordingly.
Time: 6h25
